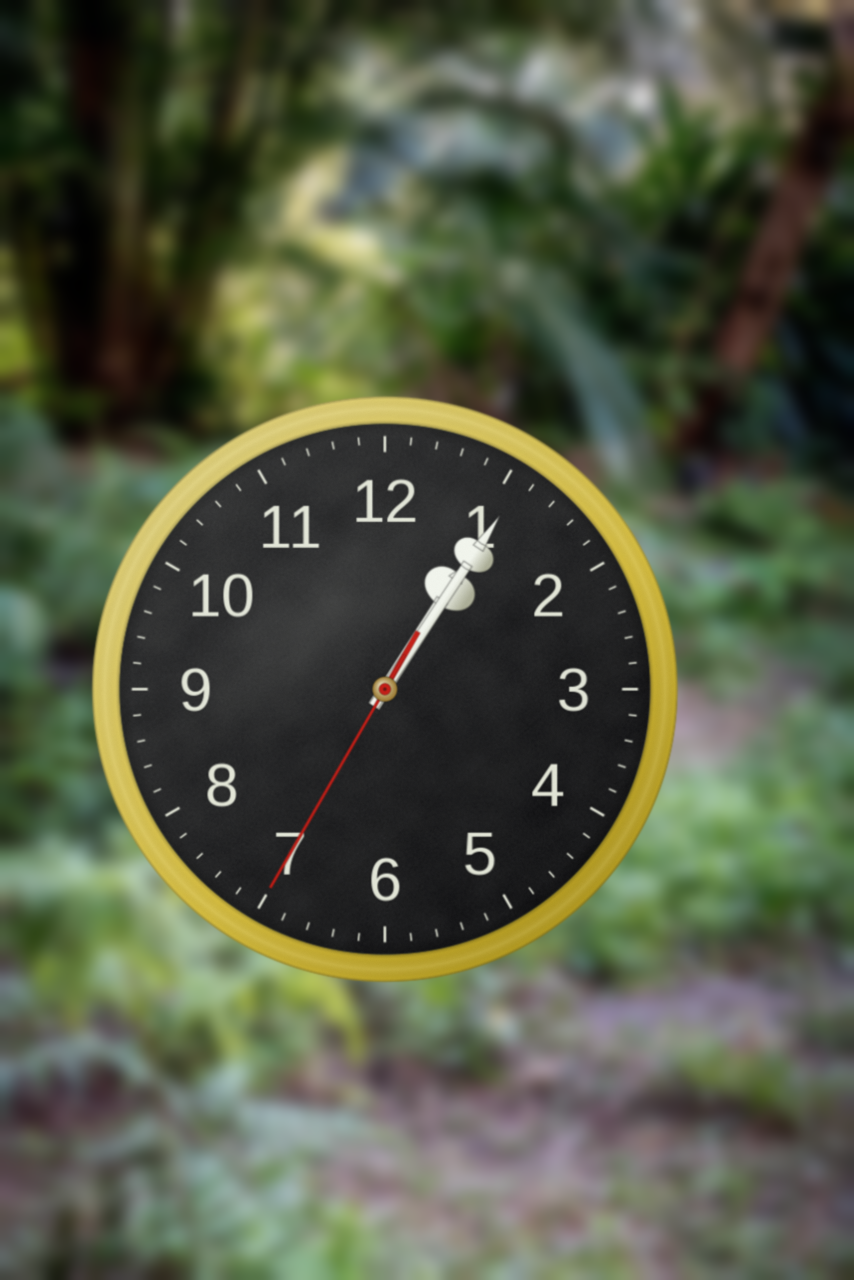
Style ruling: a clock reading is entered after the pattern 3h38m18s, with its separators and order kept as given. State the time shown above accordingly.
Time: 1h05m35s
